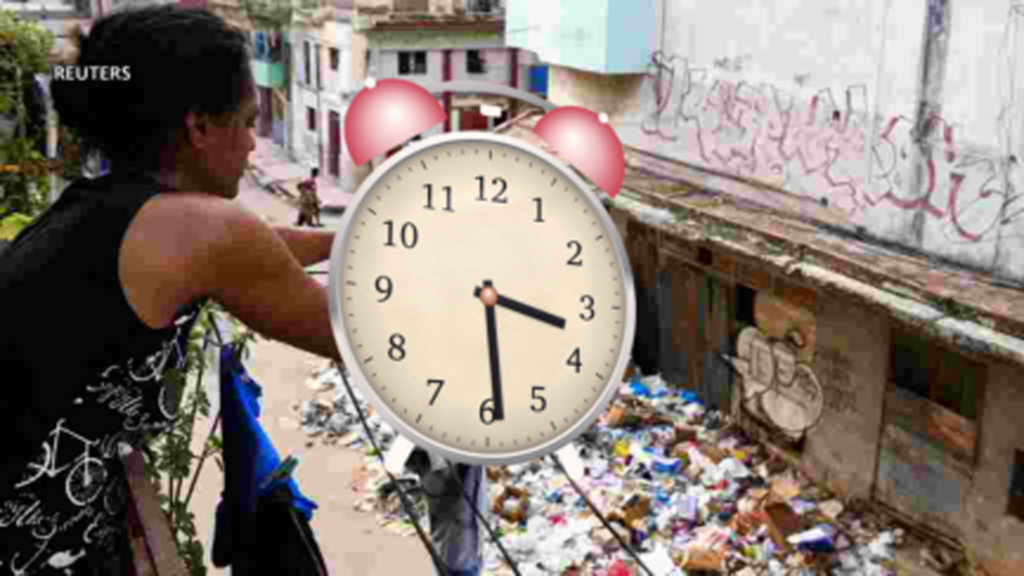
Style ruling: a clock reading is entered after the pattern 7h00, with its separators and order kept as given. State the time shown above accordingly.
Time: 3h29
